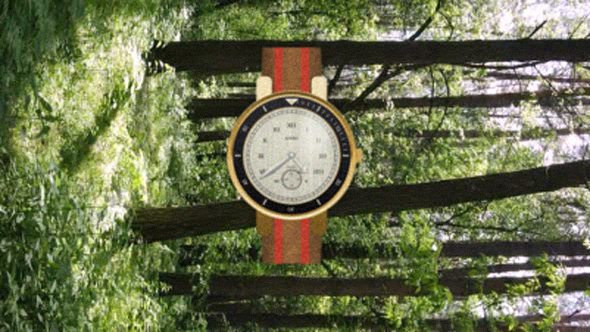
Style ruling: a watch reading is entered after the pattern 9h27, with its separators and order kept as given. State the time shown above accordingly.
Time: 4h39
